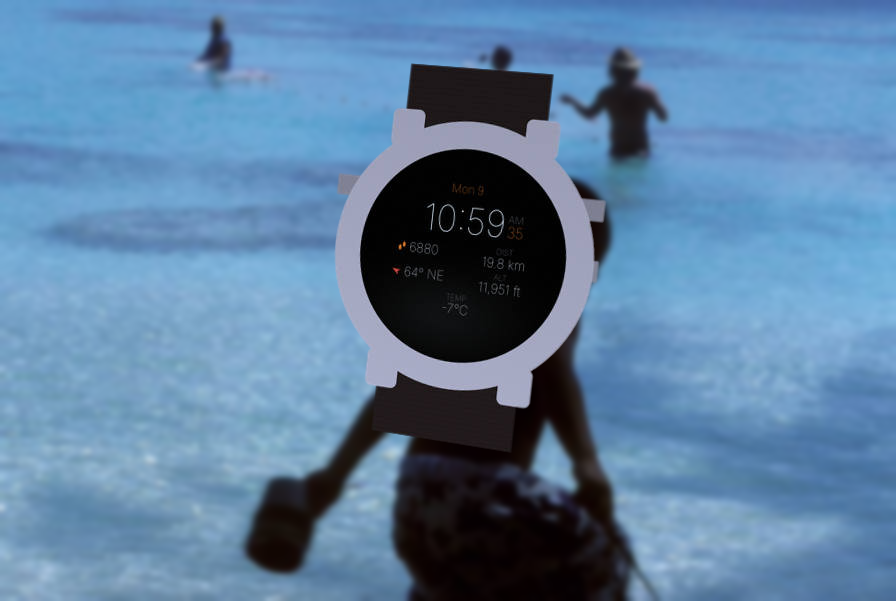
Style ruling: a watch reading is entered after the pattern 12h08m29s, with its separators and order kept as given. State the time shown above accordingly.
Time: 10h59m35s
